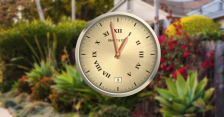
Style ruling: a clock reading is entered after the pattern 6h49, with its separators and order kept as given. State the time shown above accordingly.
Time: 12h58
